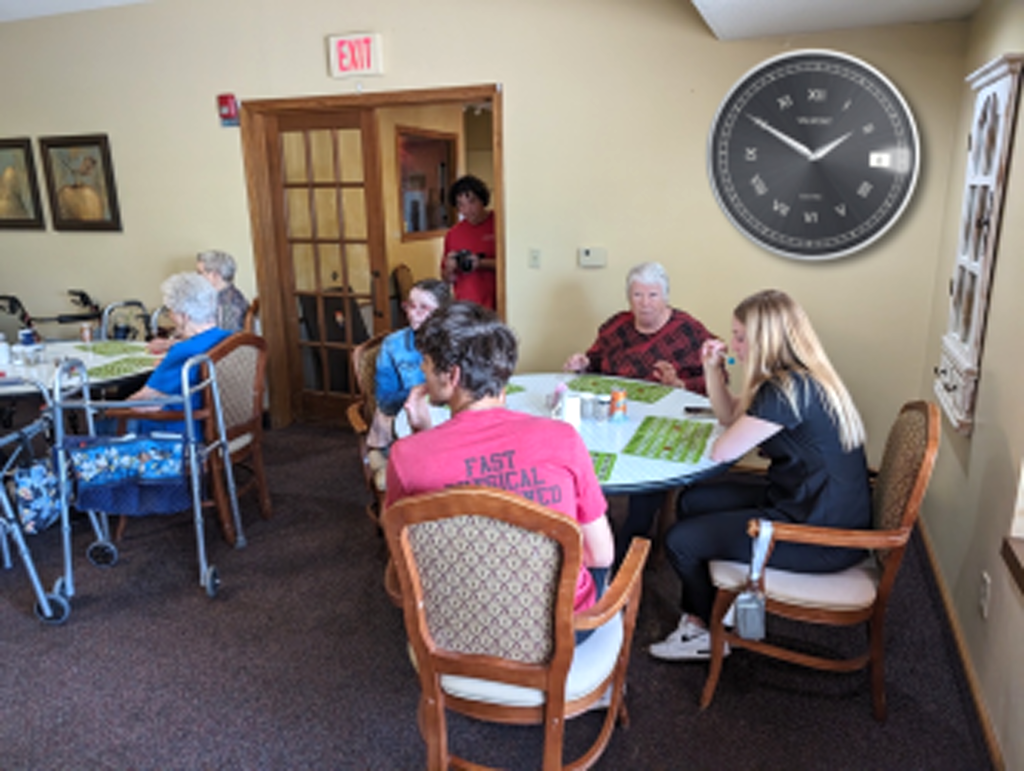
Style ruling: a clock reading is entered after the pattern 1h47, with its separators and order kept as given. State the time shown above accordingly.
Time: 1h50
